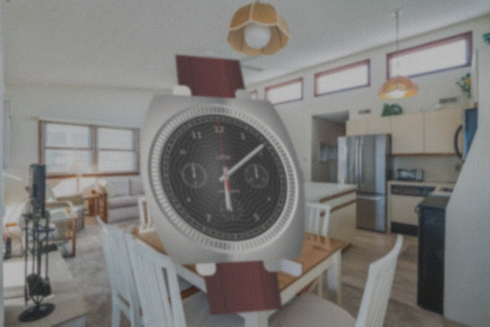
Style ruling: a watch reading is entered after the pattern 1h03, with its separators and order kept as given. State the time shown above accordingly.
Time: 6h09
